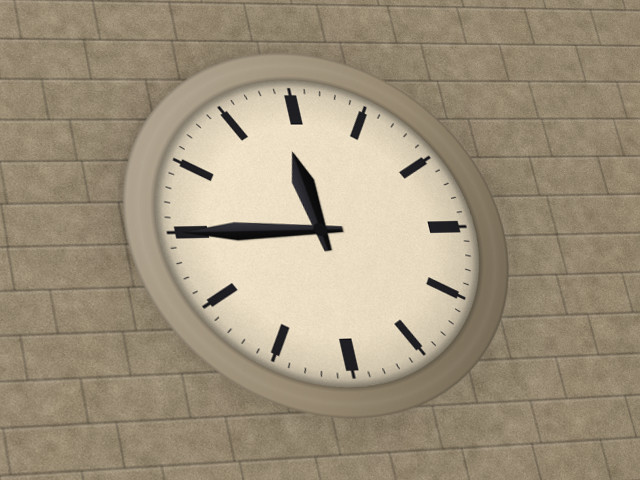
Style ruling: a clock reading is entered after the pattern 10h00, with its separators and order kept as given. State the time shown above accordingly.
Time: 11h45
